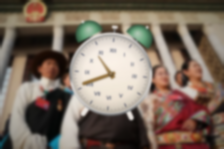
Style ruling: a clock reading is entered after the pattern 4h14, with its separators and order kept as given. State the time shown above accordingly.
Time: 10h41
